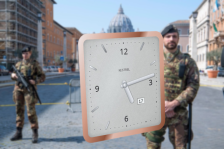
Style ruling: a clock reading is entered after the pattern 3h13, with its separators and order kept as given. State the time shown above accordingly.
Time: 5h13
